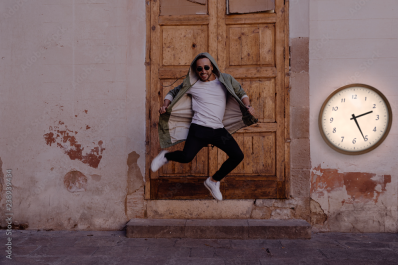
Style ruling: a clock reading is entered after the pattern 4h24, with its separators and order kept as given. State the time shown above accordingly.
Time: 2h26
